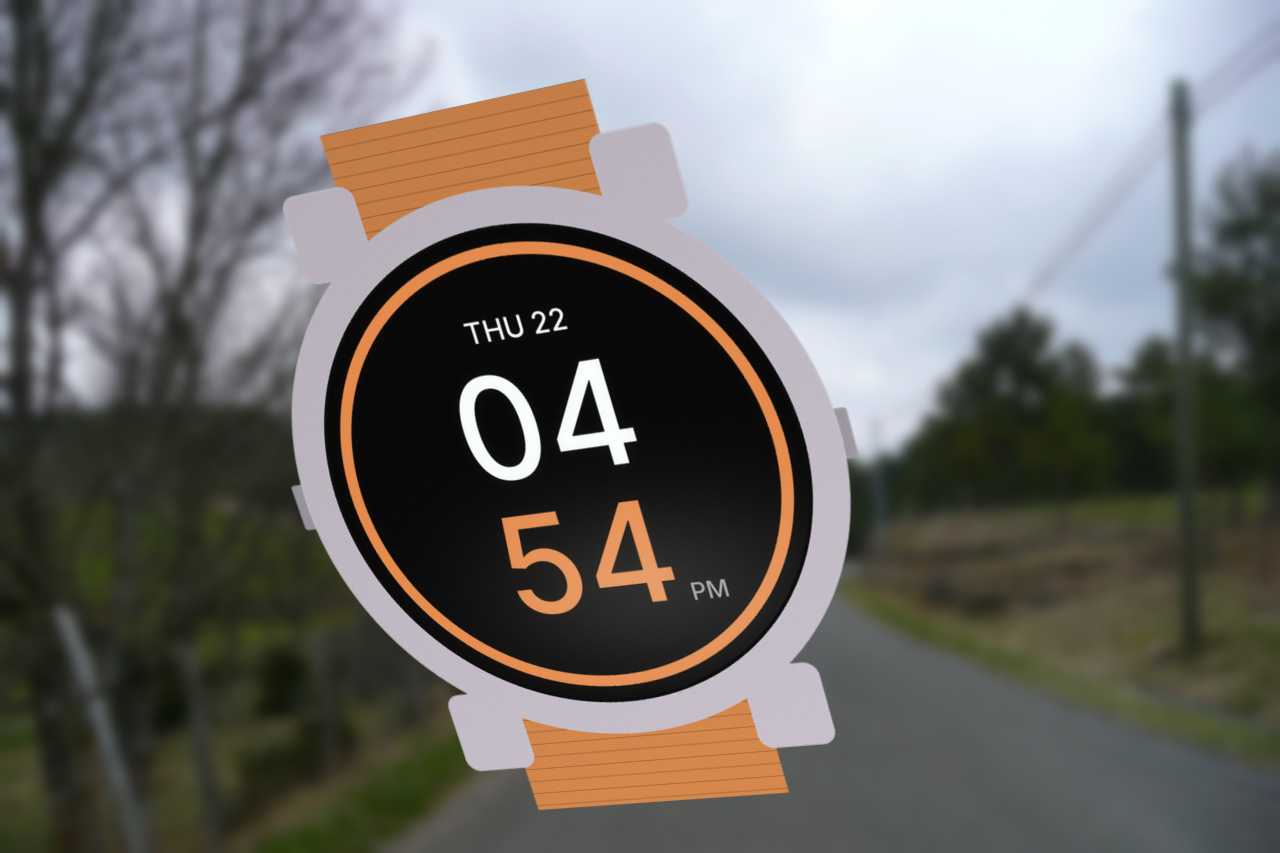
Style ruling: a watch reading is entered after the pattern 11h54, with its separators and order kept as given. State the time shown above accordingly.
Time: 4h54
